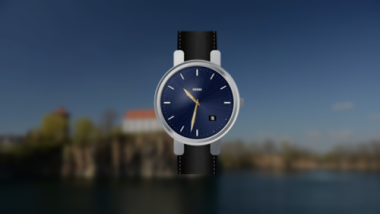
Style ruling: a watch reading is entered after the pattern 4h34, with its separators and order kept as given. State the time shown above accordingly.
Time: 10h32
